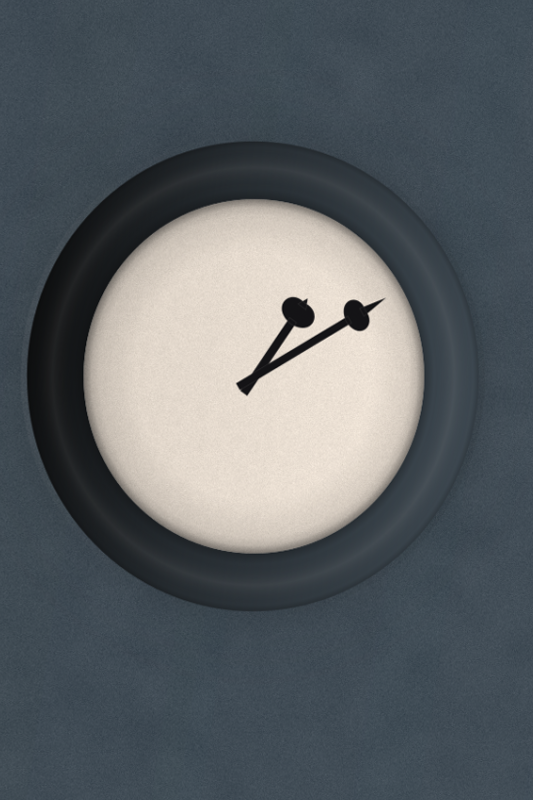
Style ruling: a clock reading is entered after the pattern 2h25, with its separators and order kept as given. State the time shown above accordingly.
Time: 1h10
